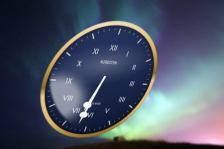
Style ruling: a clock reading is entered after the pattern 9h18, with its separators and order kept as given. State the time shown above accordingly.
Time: 6h32
